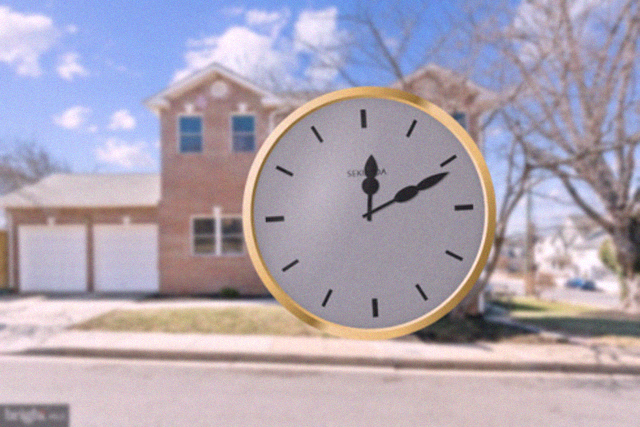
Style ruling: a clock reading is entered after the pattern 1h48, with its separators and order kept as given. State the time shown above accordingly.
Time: 12h11
